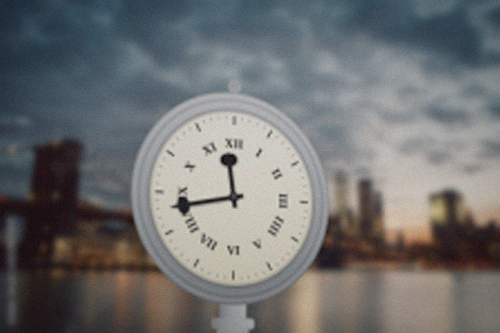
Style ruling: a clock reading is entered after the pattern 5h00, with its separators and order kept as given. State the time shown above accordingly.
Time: 11h43
